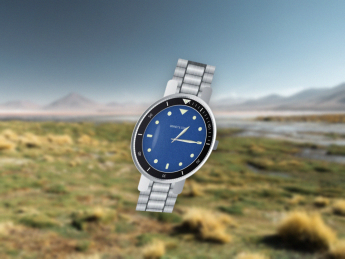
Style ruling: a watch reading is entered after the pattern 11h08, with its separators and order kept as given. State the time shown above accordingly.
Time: 1h15
